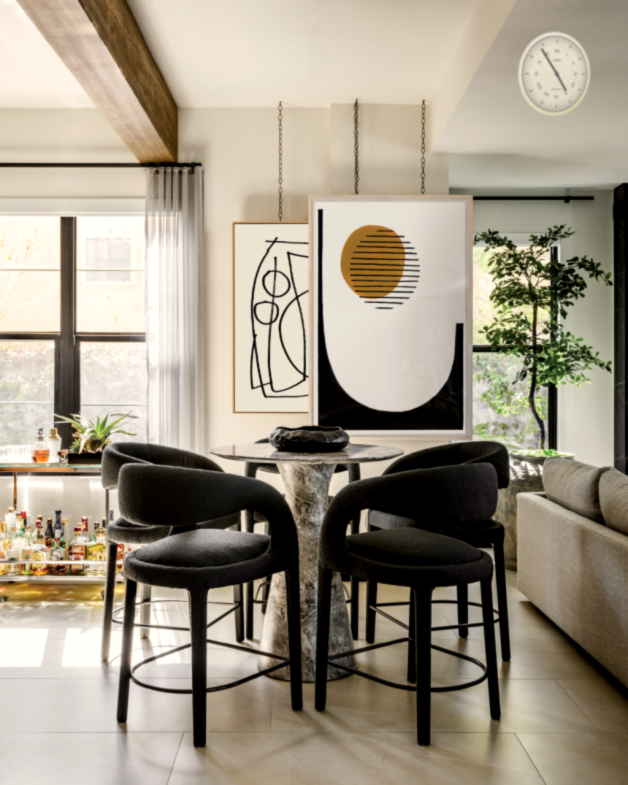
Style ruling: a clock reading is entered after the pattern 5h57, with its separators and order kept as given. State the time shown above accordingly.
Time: 4h54
